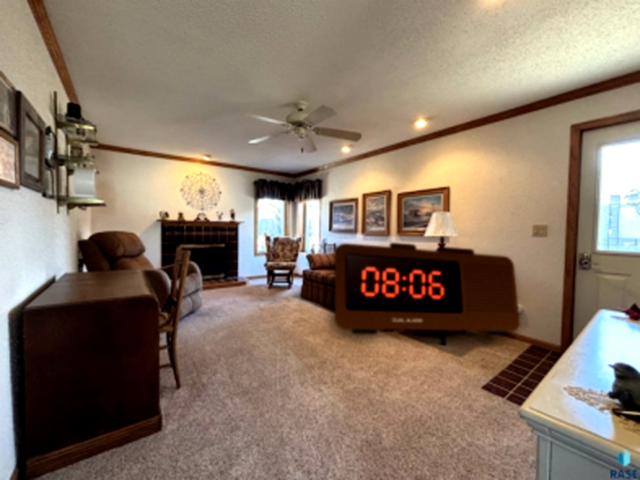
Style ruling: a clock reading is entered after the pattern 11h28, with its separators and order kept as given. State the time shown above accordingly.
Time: 8h06
